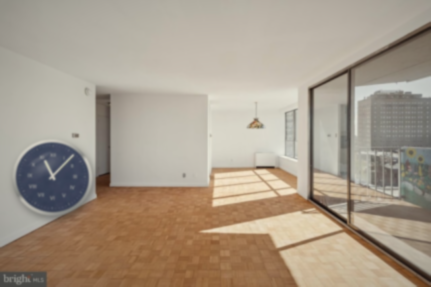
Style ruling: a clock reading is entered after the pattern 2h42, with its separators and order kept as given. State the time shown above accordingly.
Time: 11h07
